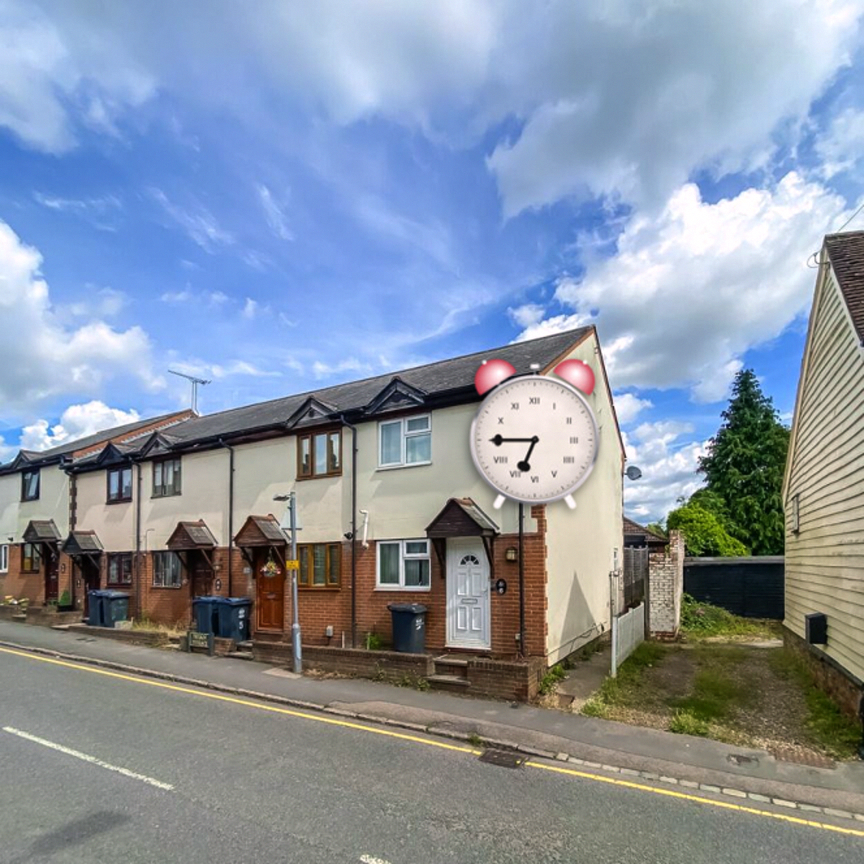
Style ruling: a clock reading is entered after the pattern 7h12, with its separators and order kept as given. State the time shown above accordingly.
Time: 6h45
